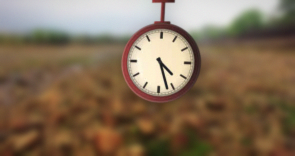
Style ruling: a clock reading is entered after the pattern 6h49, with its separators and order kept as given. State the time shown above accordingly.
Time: 4h27
